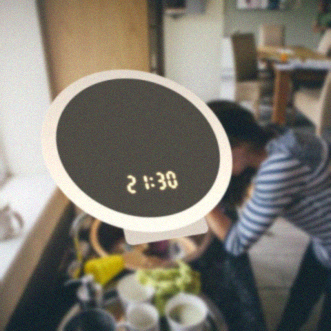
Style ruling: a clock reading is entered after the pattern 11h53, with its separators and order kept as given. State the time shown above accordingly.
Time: 21h30
